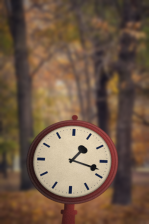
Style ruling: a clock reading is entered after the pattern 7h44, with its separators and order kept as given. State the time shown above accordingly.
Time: 1h18
